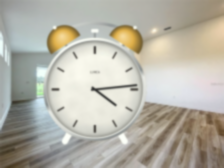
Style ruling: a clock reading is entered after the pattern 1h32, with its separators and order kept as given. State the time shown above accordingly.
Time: 4h14
